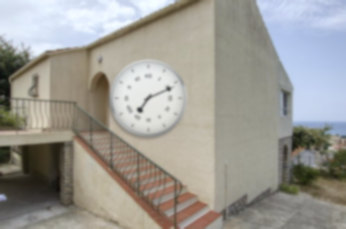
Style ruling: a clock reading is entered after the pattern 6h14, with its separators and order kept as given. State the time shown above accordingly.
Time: 7h11
